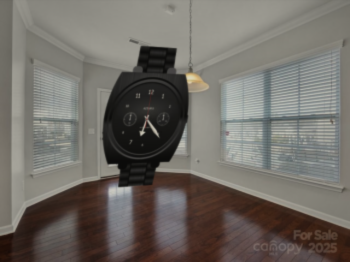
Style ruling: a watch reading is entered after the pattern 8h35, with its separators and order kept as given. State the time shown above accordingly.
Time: 6h23
